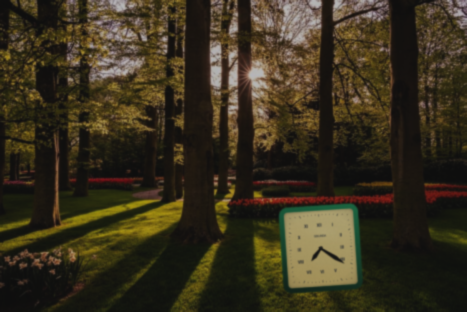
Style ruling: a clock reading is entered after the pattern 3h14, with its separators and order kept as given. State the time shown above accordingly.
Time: 7h21
